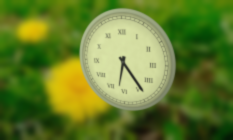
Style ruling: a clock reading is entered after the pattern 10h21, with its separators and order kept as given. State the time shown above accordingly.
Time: 6h24
